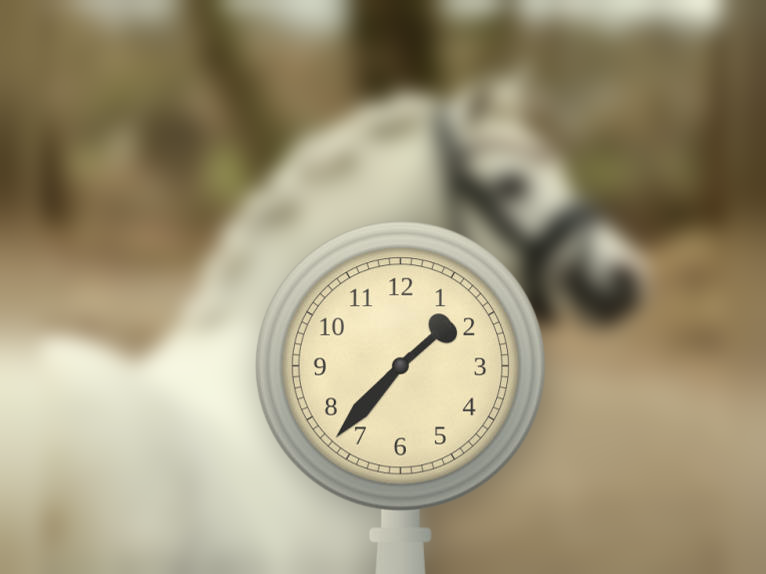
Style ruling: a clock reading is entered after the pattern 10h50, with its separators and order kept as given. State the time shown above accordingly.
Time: 1h37
